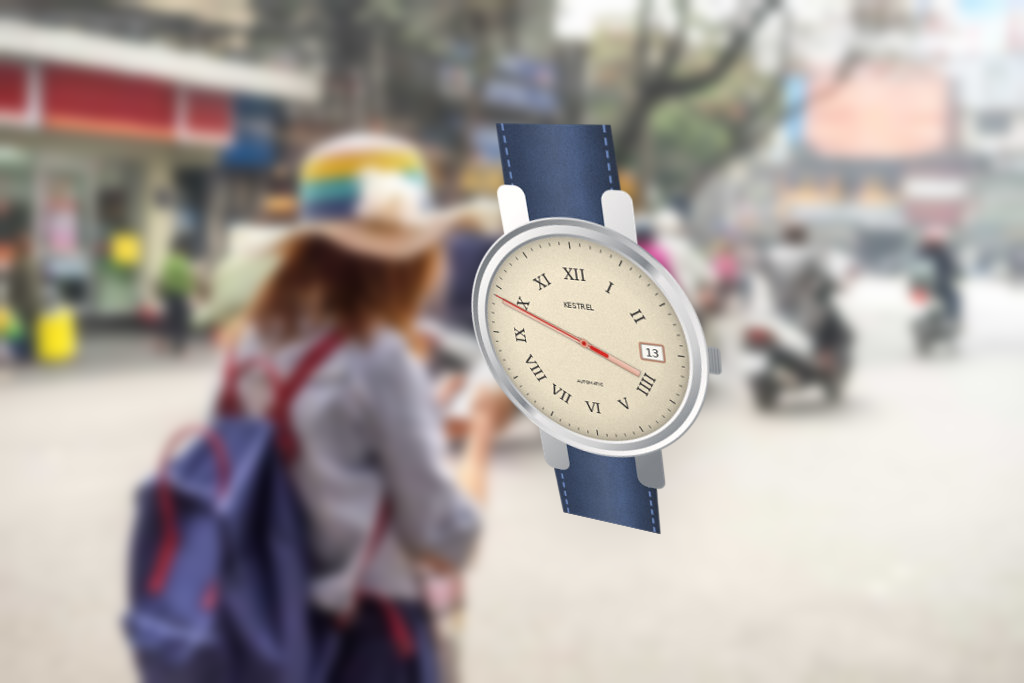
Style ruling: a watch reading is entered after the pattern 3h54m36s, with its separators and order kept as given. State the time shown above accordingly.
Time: 3h48m49s
